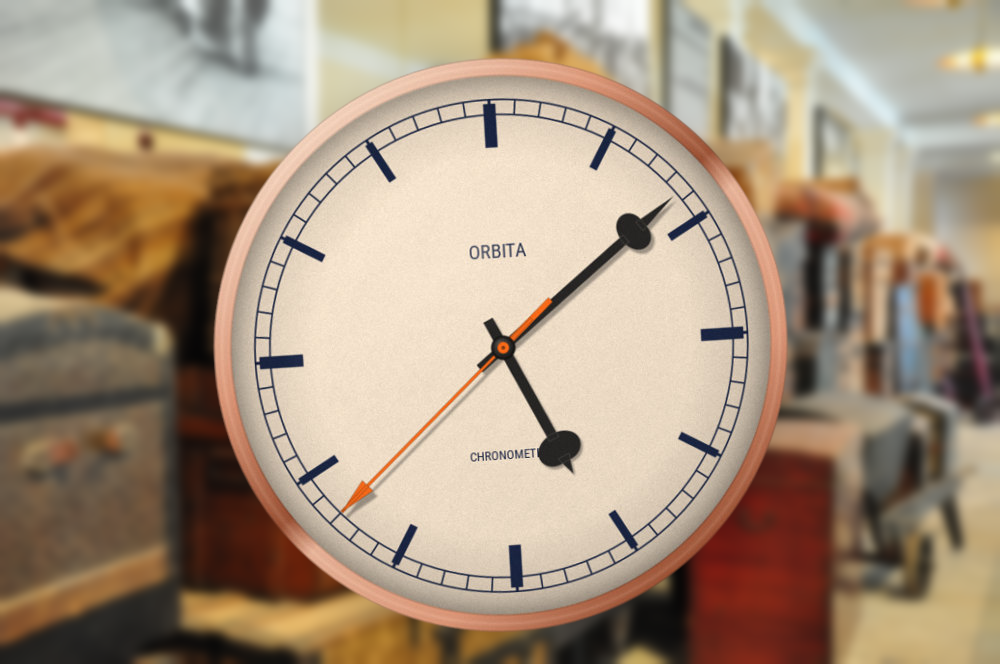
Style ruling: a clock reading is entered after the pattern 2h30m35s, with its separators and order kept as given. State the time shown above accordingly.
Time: 5h08m38s
